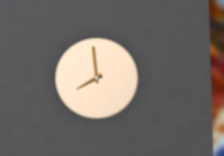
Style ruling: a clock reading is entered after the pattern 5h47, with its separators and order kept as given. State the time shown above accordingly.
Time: 7h59
